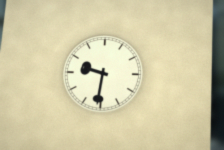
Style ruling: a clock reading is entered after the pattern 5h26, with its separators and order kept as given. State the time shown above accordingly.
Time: 9h31
